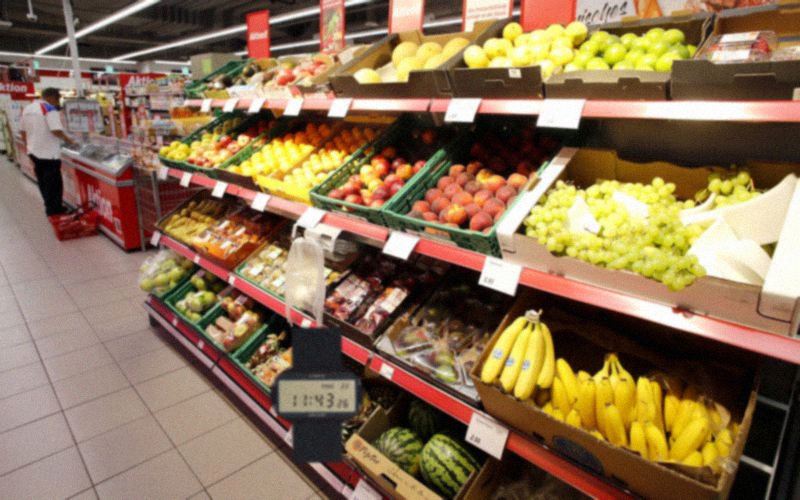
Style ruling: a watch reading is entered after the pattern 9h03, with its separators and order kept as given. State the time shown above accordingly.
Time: 11h43
